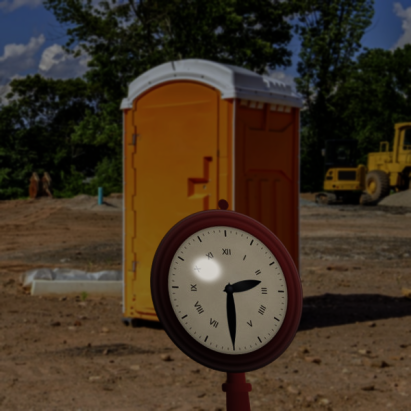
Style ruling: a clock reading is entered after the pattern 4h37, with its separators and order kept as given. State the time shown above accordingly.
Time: 2h30
